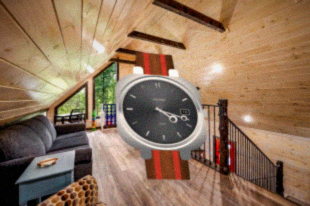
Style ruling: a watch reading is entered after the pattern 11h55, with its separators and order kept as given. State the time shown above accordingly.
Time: 4h18
